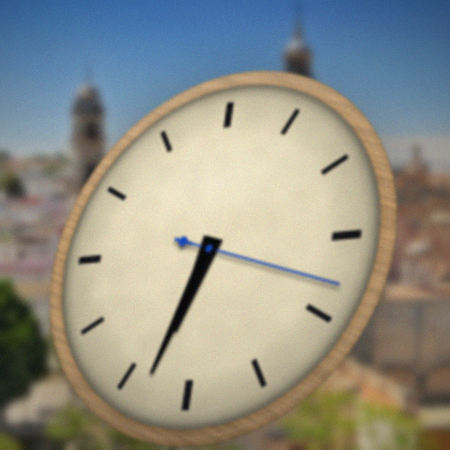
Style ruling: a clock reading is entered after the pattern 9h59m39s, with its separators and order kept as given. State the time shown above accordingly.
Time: 6h33m18s
